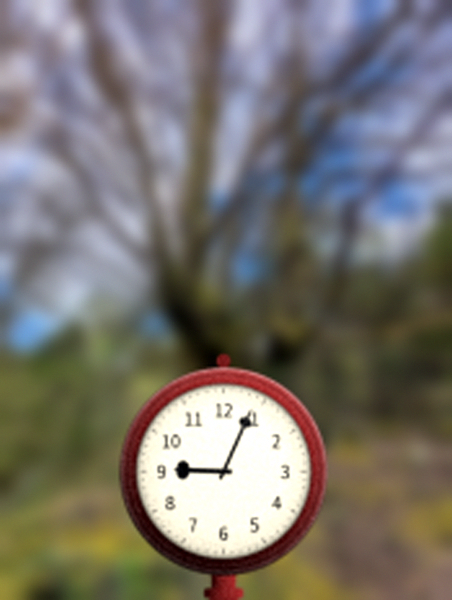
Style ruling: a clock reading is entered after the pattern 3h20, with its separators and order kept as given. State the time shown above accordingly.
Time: 9h04
